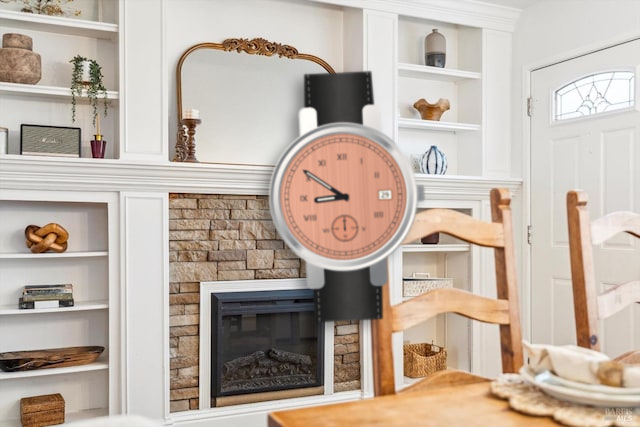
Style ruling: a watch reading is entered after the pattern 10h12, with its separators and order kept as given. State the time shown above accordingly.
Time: 8h51
